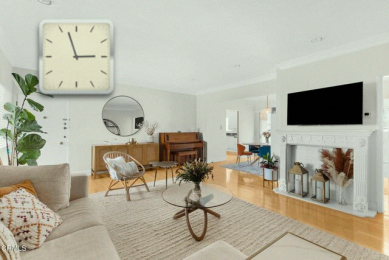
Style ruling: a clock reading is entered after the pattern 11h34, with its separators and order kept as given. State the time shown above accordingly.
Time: 2h57
